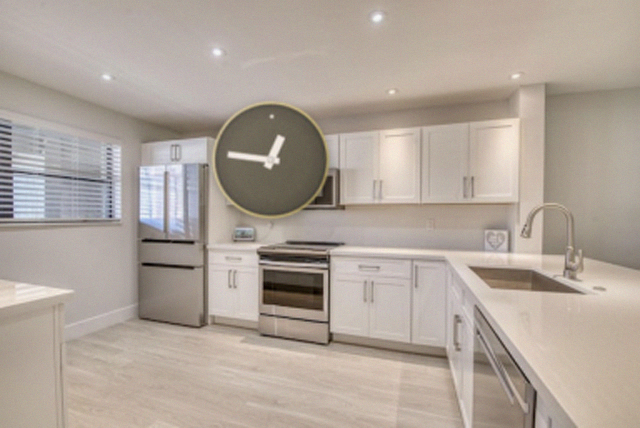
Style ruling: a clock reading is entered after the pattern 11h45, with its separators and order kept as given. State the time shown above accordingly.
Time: 12h46
